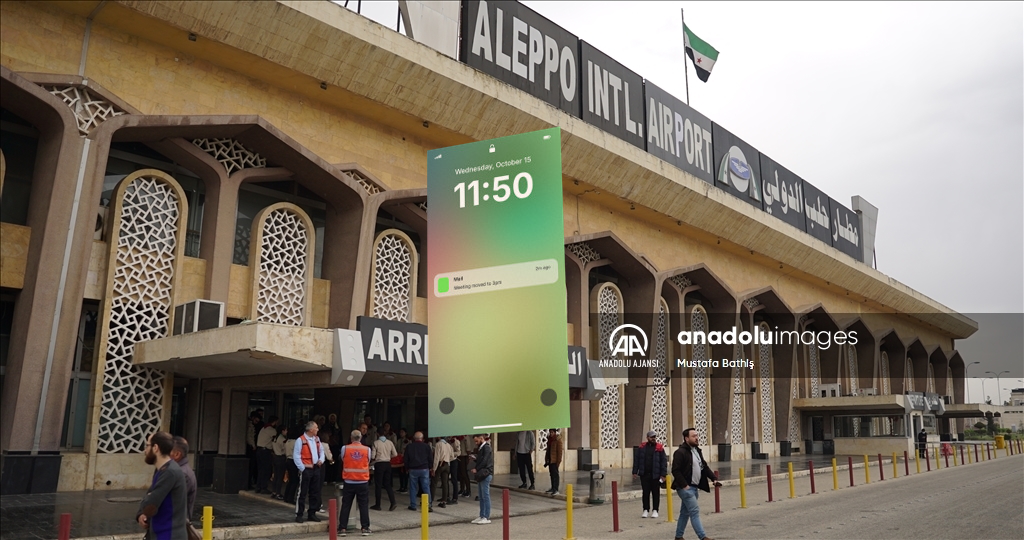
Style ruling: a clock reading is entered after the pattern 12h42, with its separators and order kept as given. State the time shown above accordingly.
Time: 11h50
